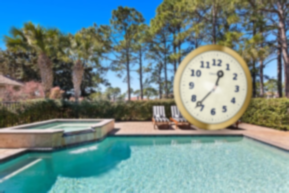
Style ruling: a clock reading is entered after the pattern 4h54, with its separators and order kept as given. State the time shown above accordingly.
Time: 12h37
